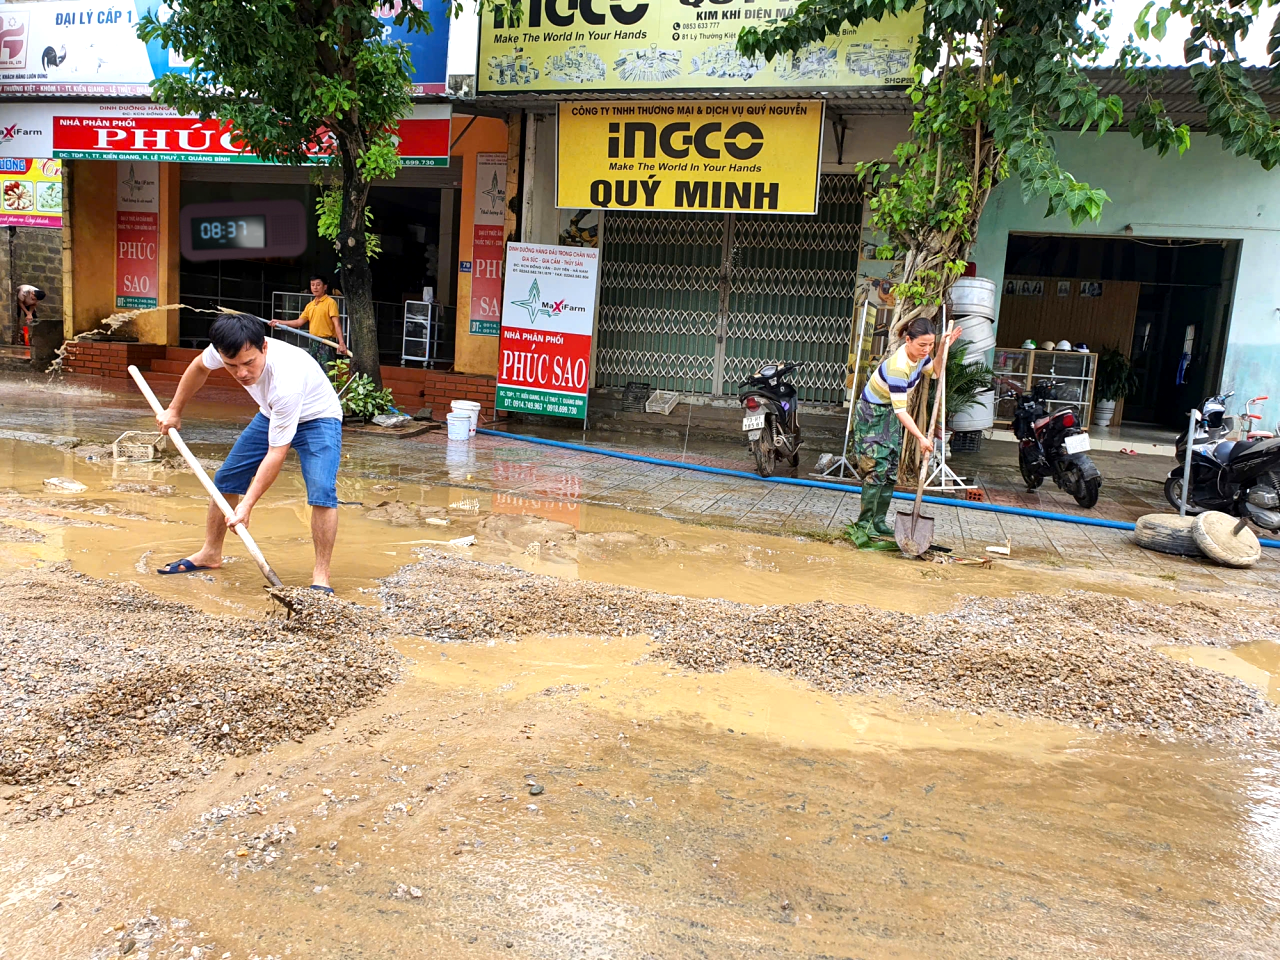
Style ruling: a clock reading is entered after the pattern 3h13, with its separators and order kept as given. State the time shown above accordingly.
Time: 8h37
